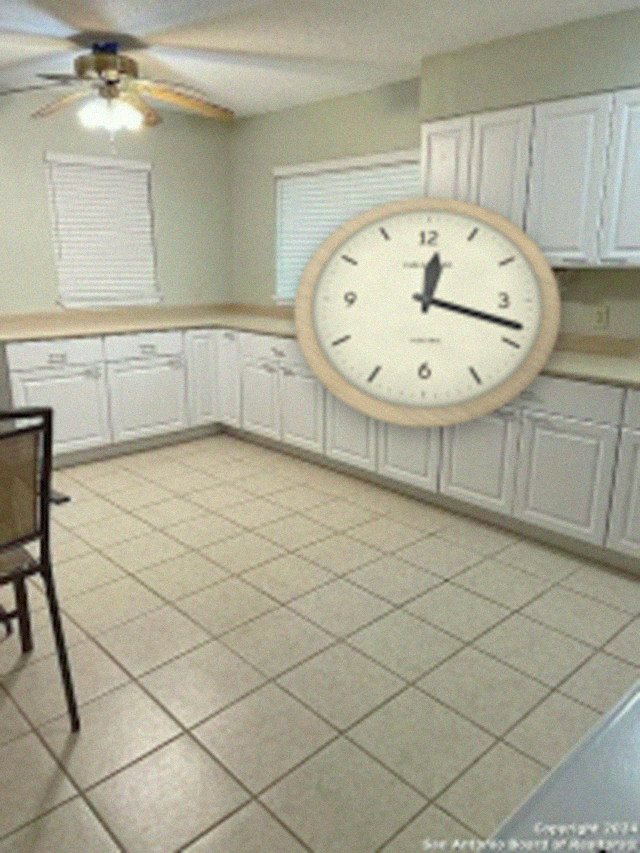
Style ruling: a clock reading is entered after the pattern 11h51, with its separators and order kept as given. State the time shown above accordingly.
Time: 12h18
